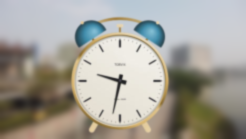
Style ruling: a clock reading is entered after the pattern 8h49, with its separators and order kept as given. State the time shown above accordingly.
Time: 9h32
